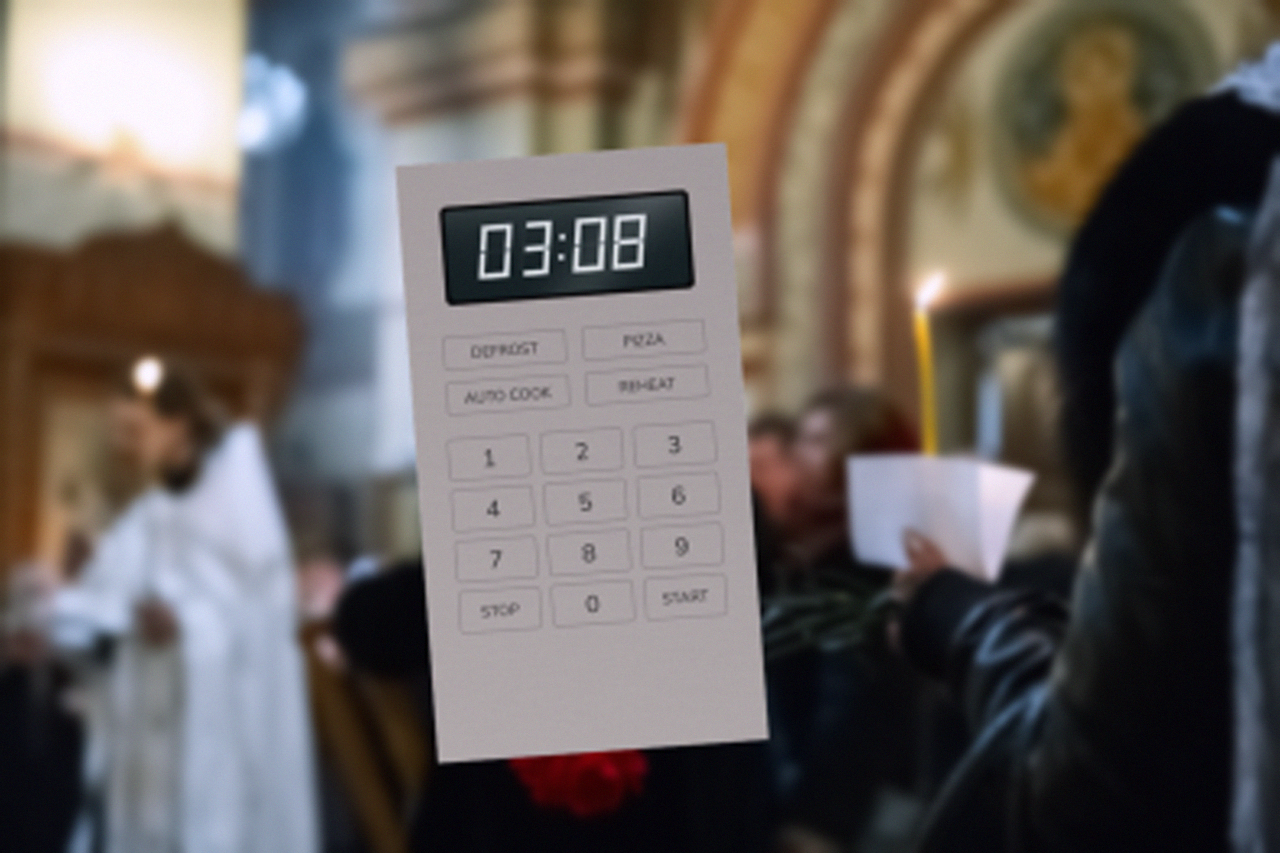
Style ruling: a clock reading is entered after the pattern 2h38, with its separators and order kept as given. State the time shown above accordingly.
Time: 3h08
